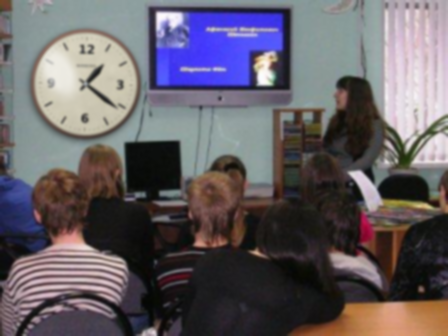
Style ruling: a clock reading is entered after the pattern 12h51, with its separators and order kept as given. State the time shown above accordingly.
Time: 1h21
